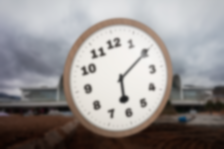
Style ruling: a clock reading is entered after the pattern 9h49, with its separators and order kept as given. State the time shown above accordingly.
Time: 6h10
